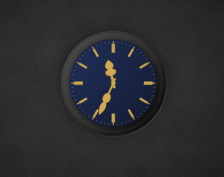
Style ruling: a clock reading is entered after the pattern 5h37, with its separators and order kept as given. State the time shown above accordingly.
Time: 11h34
